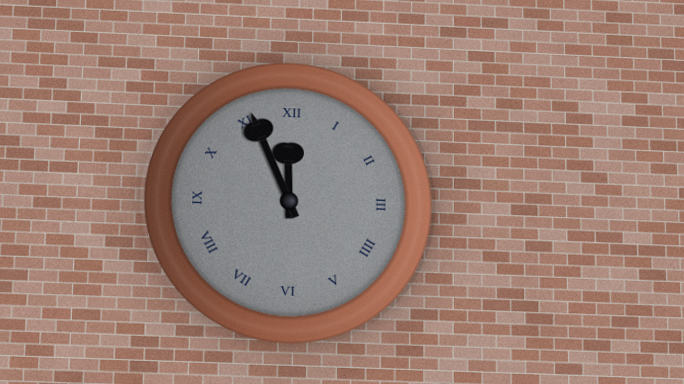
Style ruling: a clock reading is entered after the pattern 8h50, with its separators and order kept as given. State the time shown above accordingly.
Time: 11h56
